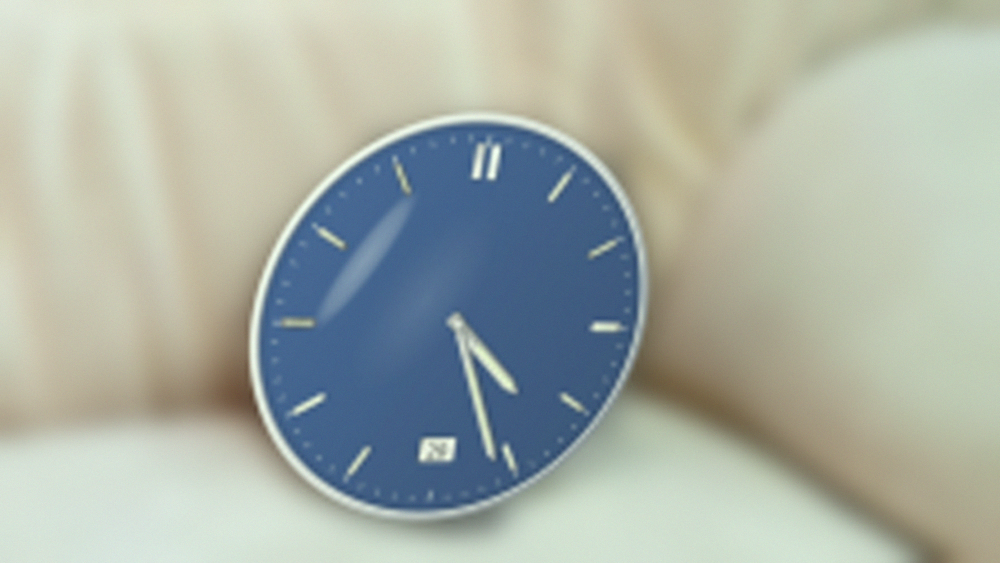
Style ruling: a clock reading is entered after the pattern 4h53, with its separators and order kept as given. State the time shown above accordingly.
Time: 4h26
